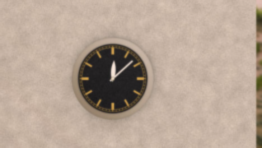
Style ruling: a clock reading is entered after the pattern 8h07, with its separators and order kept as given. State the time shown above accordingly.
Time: 12h08
